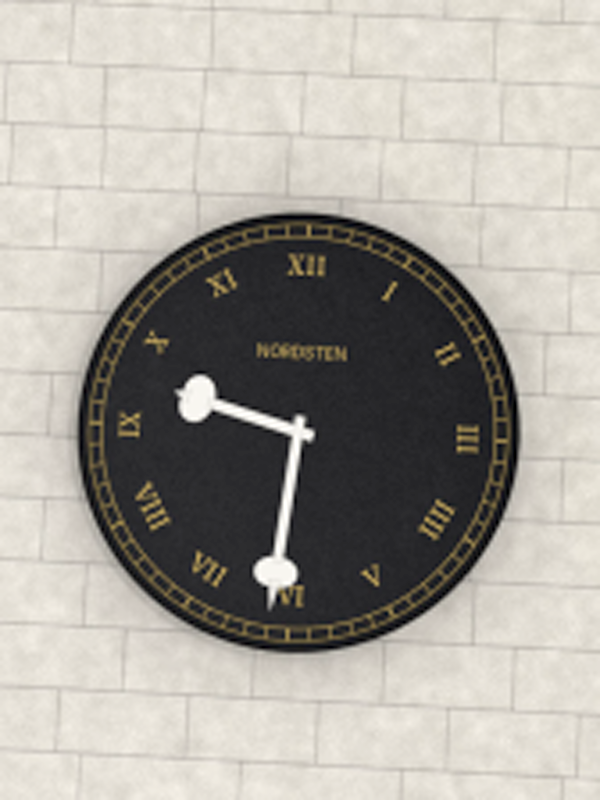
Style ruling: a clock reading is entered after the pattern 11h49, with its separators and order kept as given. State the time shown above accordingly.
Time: 9h31
